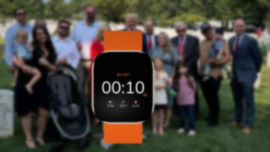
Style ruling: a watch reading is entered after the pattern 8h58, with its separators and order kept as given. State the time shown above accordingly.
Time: 0h10
